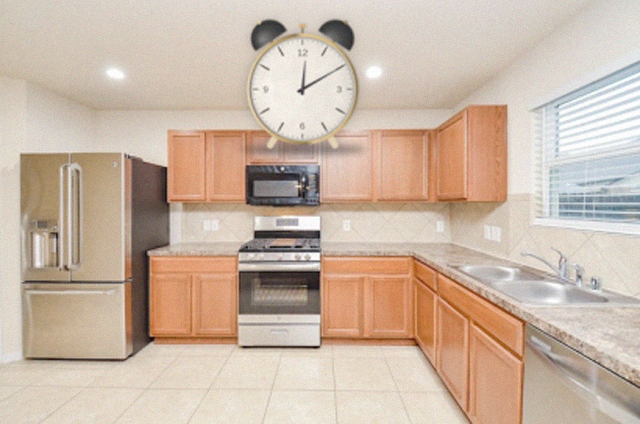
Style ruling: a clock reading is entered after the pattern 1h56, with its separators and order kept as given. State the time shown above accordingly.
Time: 12h10
